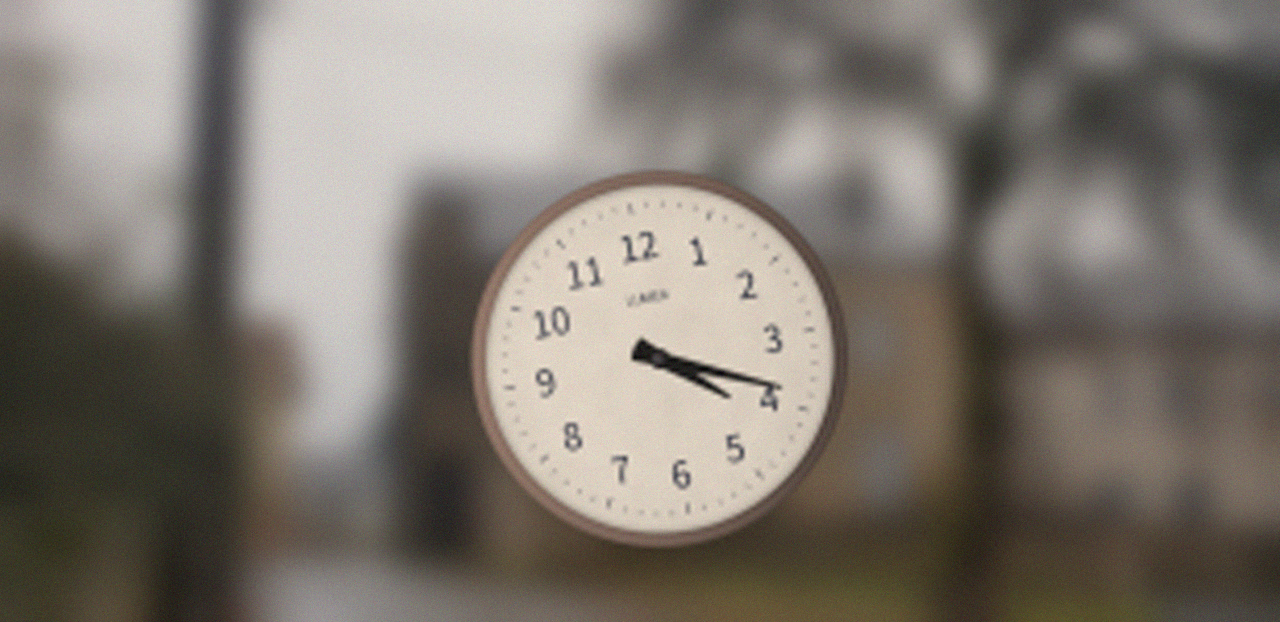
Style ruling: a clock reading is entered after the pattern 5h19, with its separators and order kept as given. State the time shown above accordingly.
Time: 4h19
